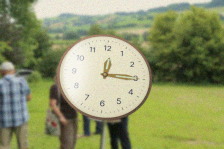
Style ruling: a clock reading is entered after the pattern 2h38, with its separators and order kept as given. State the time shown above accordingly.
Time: 12h15
